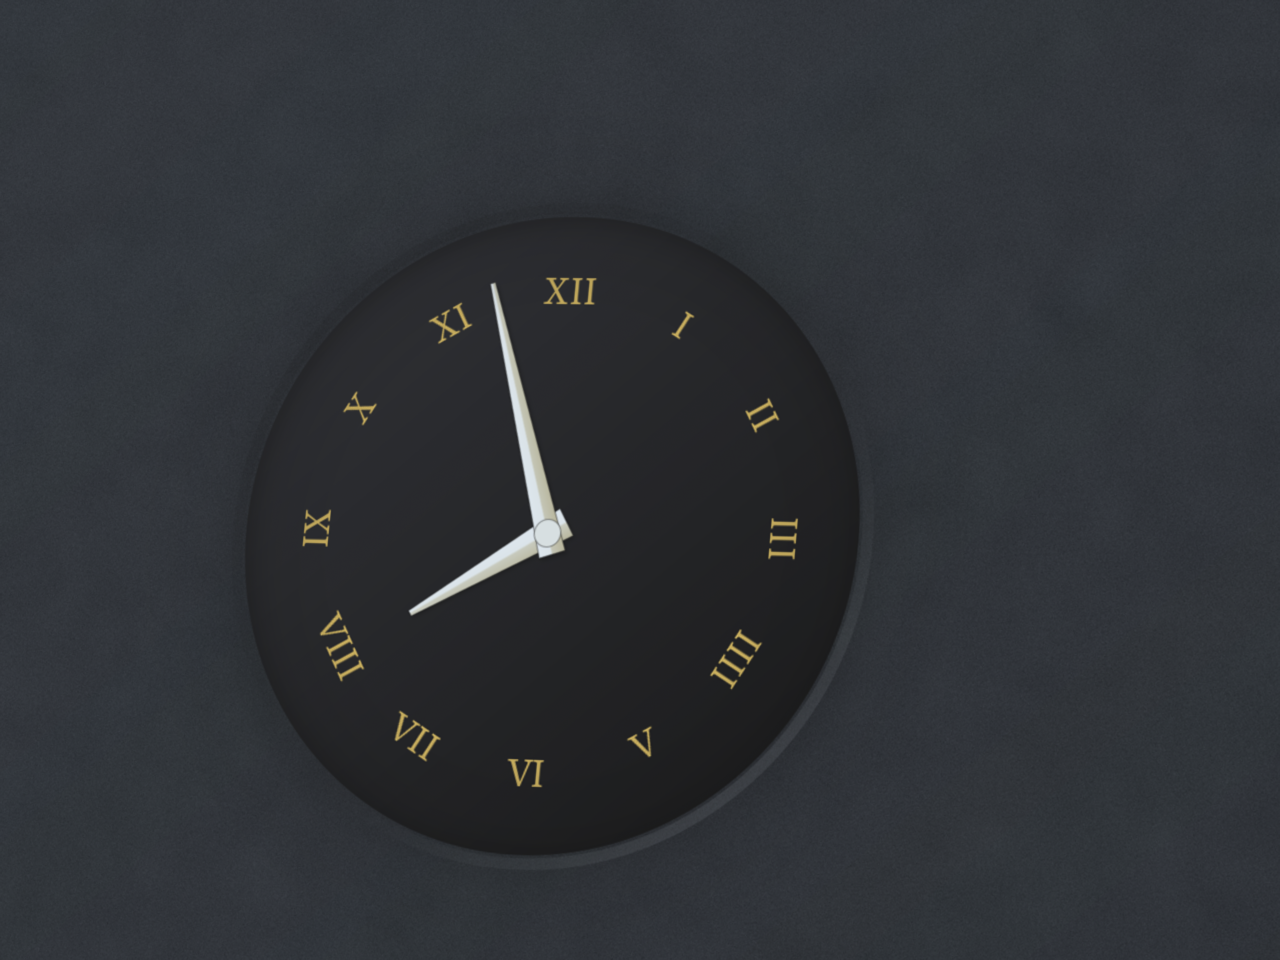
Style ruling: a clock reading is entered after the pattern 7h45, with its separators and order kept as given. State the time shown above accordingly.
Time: 7h57
